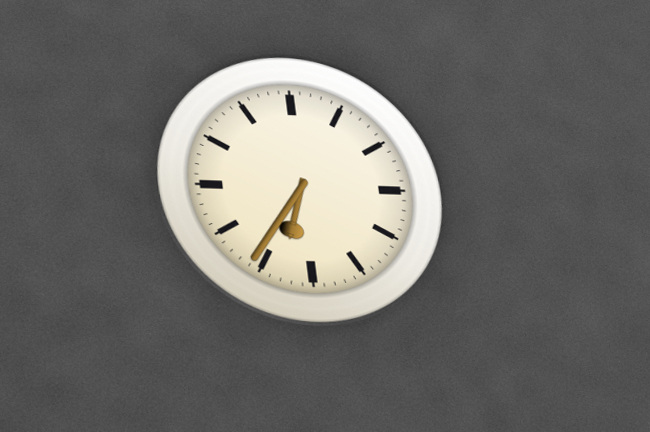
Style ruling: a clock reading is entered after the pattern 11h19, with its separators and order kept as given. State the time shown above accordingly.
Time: 6h36
